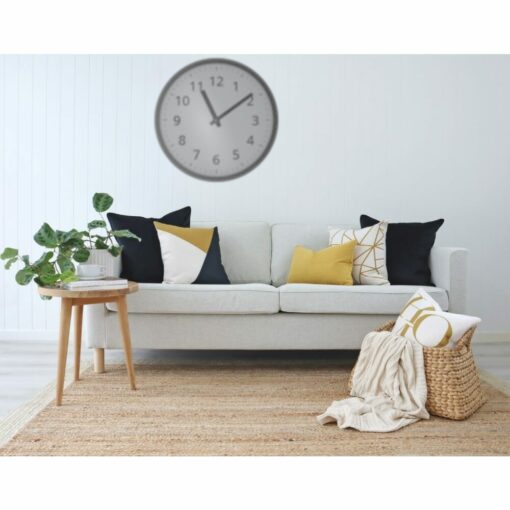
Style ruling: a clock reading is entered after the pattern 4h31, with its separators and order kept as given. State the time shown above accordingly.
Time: 11h09
